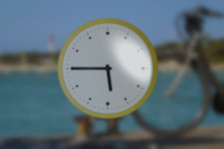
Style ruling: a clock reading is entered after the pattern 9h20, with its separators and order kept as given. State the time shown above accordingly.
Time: 5h45
